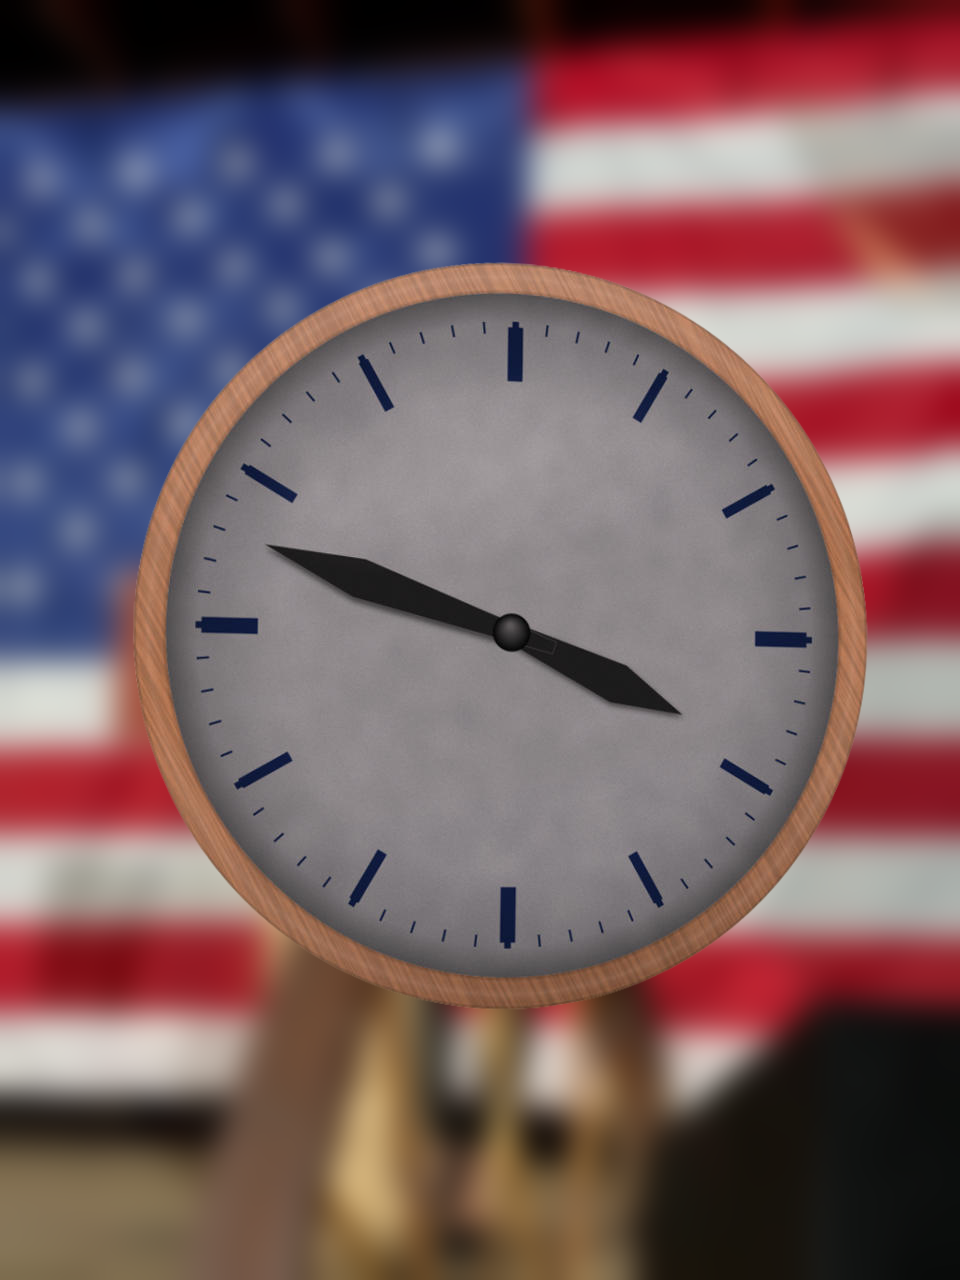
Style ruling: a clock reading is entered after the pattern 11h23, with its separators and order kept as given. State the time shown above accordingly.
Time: 3h48
